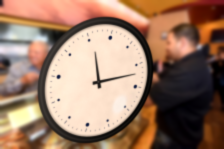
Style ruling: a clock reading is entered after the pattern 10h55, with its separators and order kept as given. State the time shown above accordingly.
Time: 11h12
